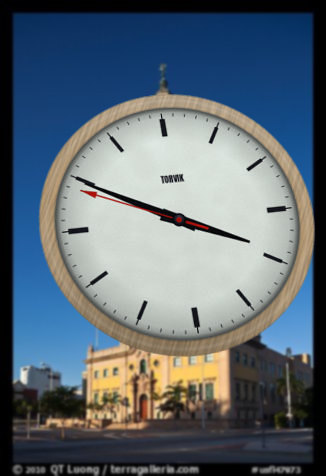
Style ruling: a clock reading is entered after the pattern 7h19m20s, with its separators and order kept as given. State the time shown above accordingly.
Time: 3h49m49s
